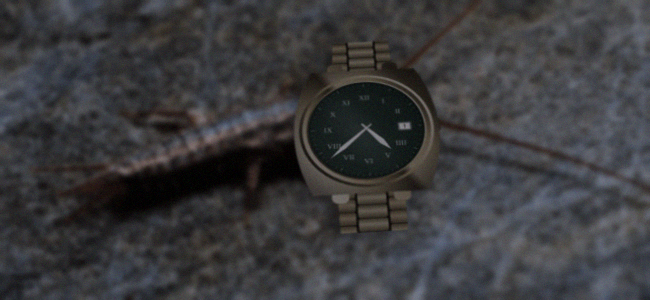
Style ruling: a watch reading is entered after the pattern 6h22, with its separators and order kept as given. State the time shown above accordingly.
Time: 4h38
